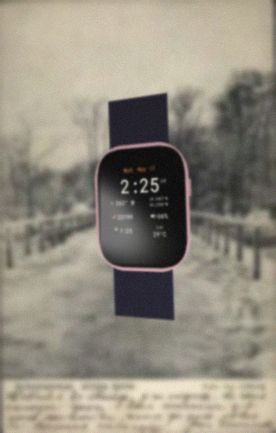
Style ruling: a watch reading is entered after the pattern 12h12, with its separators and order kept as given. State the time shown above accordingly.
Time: 2h25
